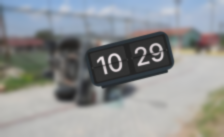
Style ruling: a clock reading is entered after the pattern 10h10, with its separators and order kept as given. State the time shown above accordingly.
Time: 10h29
